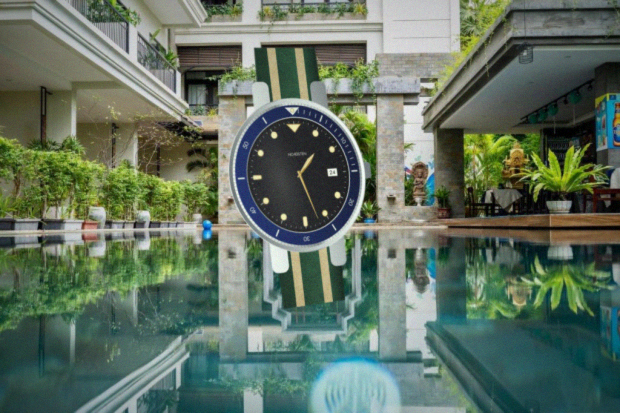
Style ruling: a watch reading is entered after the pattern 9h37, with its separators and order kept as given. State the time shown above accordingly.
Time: 1h27
